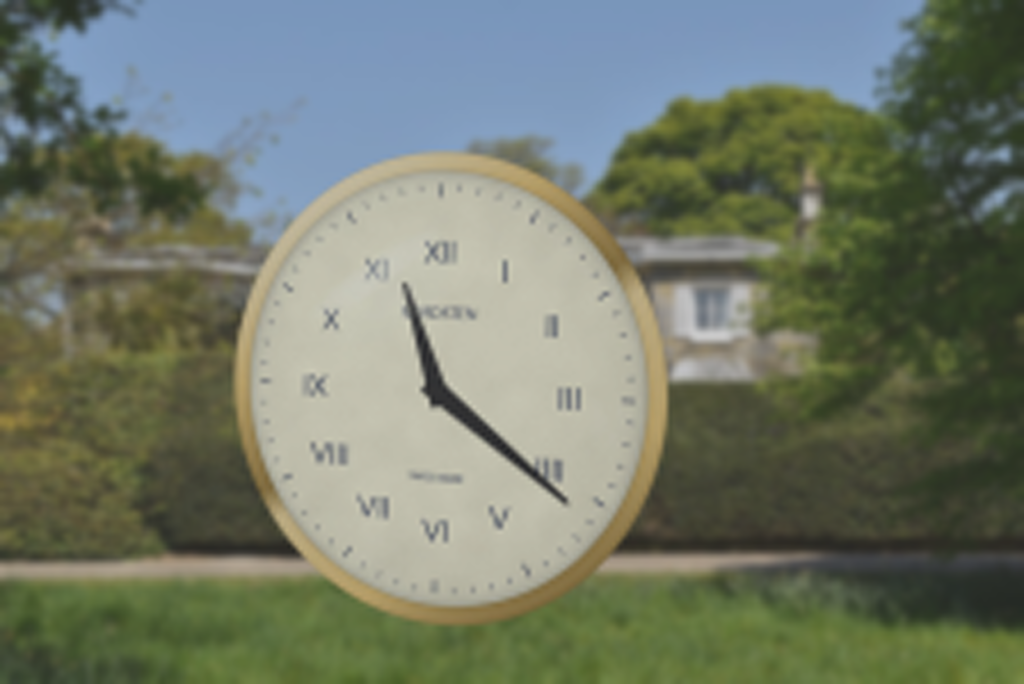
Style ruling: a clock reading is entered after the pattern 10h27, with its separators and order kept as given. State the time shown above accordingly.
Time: 11h21
